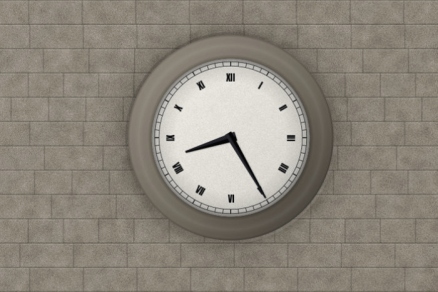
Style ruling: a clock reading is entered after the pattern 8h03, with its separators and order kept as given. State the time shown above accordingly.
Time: 8h25
